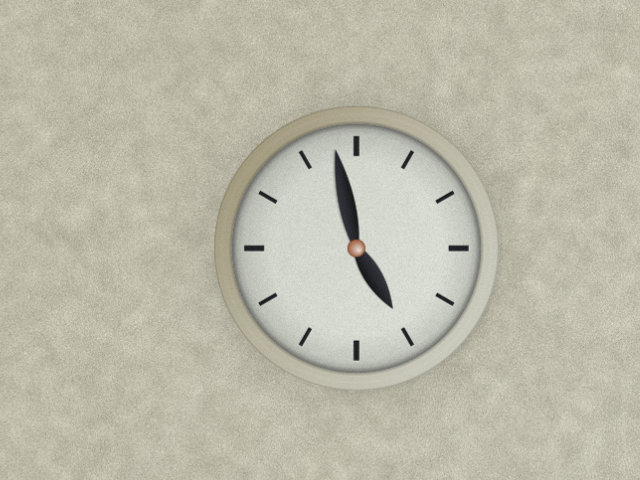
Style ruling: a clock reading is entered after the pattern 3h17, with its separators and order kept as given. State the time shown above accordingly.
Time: 4h58
